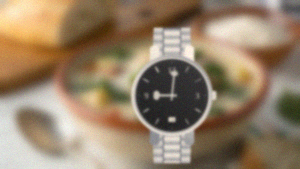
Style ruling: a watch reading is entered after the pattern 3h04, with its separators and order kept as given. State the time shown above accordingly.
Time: 9h01
